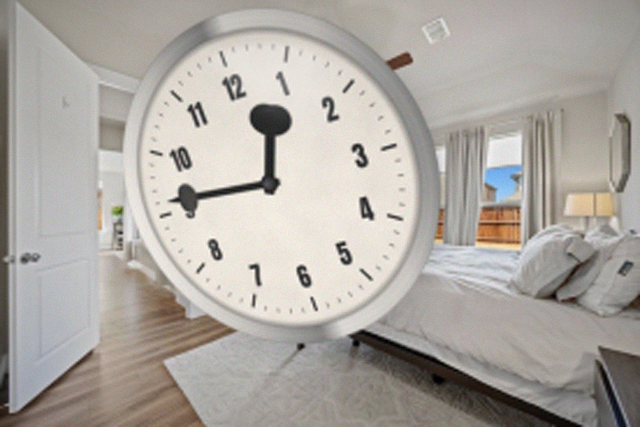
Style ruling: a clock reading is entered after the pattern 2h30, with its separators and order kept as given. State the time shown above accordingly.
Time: 12h46
